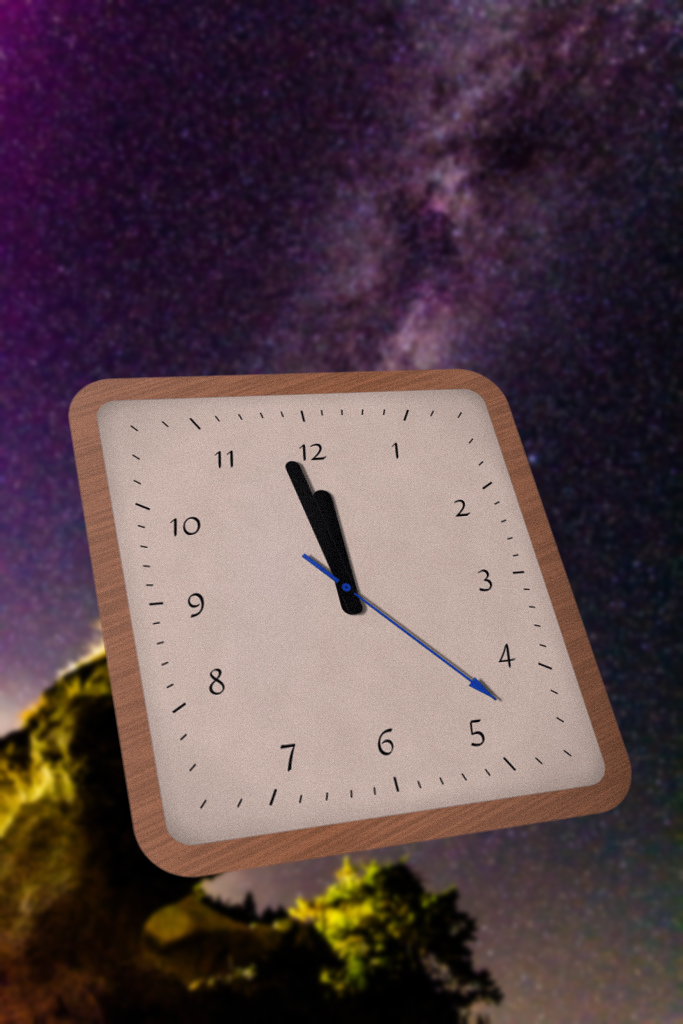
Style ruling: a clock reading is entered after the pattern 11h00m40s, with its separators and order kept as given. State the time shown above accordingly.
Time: 11h58m23s
